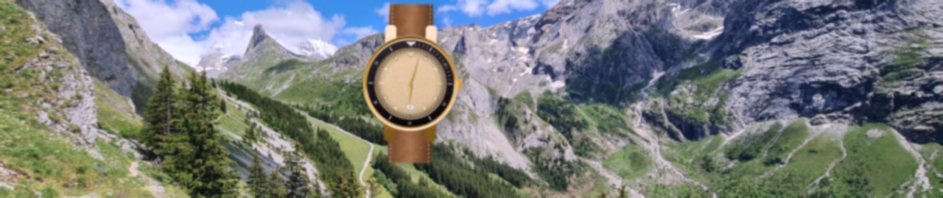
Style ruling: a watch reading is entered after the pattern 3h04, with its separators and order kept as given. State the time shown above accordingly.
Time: 6h03
